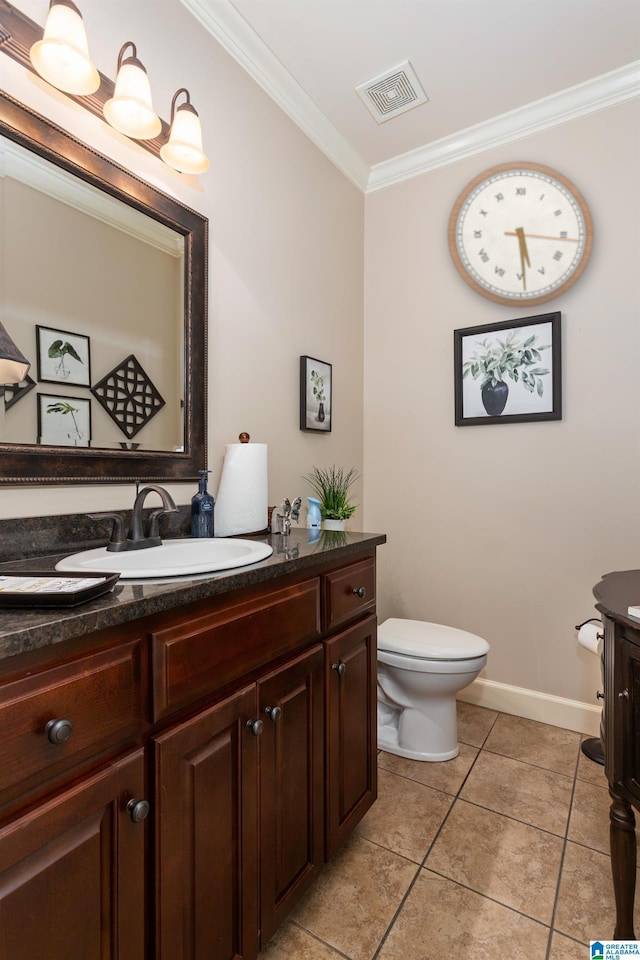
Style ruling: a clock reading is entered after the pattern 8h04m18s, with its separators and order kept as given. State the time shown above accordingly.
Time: 5h29m16s
